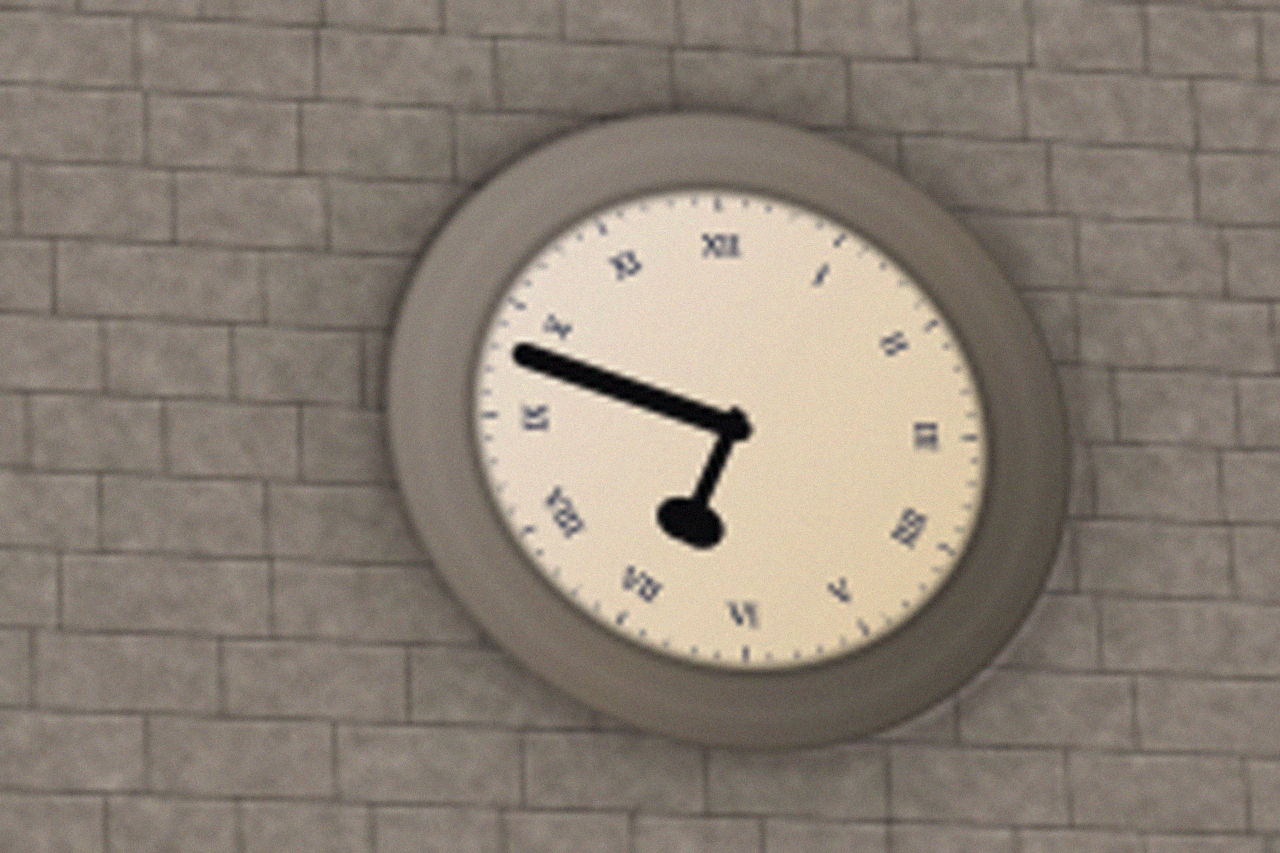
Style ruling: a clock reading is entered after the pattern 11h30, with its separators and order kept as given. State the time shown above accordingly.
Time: 6h48
